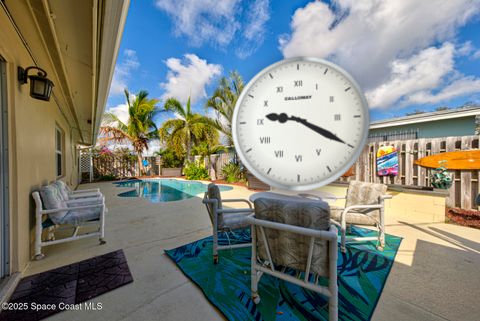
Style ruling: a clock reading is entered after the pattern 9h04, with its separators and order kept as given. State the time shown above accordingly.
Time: 9h20
